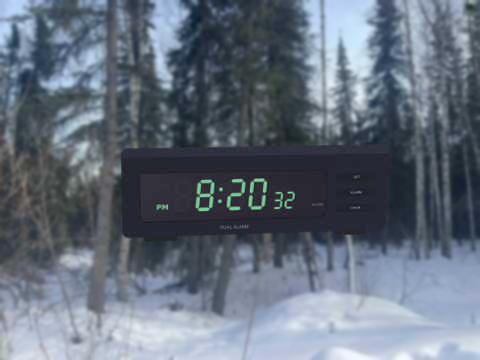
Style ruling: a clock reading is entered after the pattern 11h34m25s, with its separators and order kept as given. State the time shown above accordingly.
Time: 8h20m32s
